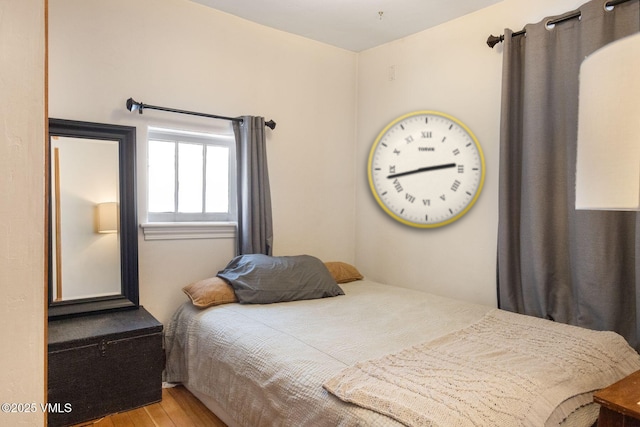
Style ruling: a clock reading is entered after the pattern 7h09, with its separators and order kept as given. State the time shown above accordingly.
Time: 2h43
